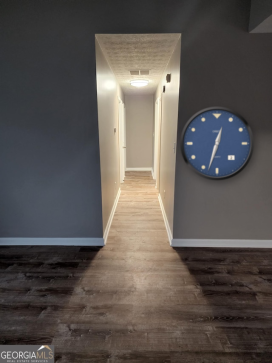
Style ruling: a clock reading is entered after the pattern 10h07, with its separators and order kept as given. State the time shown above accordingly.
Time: 12h33
